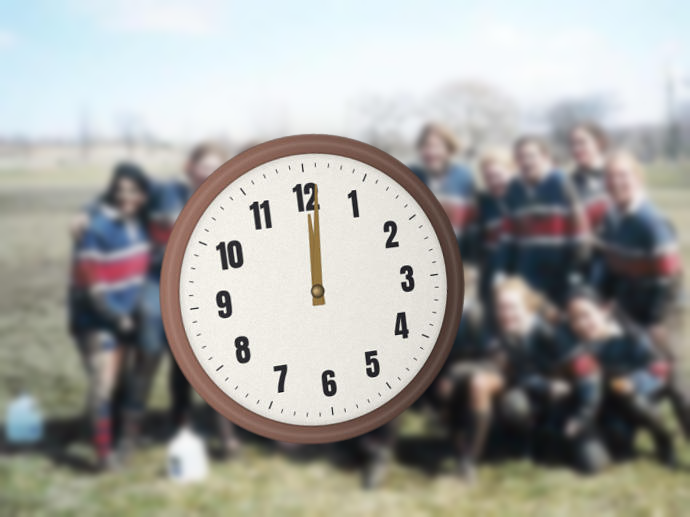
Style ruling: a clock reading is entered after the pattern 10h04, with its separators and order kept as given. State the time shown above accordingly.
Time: 12h01
